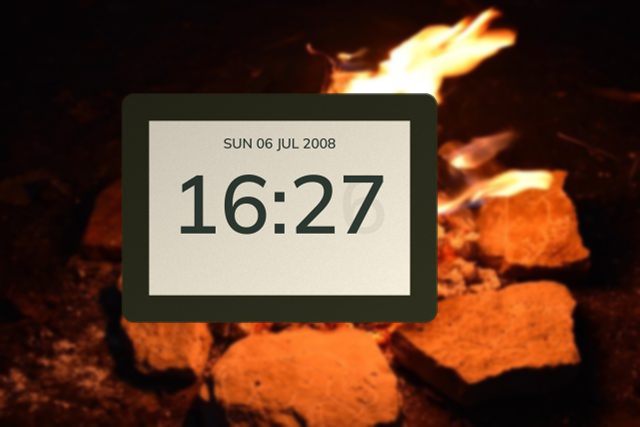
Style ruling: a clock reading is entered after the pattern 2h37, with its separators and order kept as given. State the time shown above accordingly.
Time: 16h27
